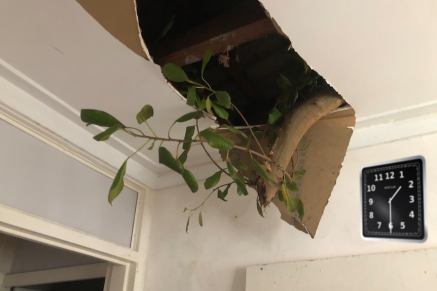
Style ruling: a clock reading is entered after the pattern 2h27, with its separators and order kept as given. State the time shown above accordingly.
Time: 1h30
